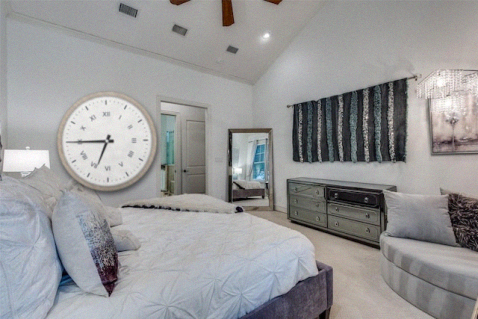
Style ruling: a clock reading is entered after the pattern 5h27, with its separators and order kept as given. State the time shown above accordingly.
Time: 6h45
